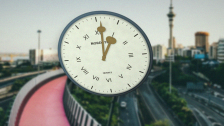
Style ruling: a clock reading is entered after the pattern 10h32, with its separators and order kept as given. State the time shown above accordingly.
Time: 1h01
